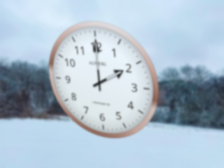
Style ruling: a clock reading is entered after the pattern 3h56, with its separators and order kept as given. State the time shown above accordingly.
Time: 2h00
